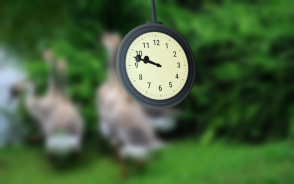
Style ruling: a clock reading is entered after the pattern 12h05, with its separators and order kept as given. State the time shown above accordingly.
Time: 9h48
